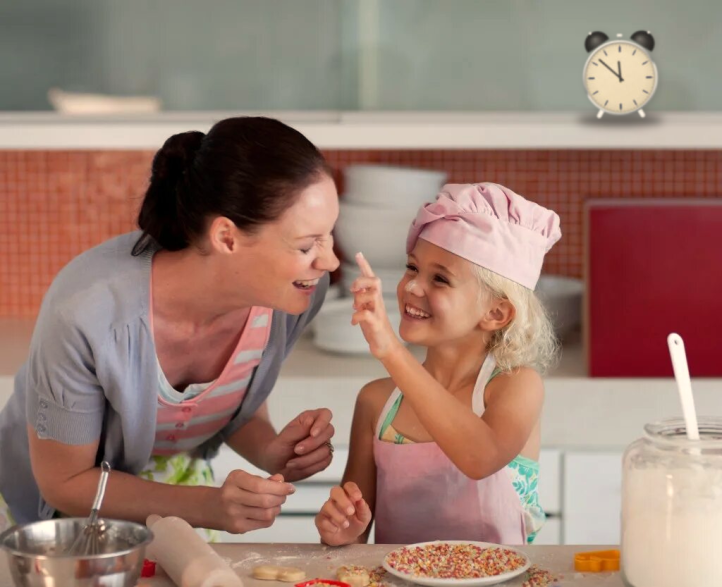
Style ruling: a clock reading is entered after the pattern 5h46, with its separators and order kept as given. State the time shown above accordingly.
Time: 11h52
